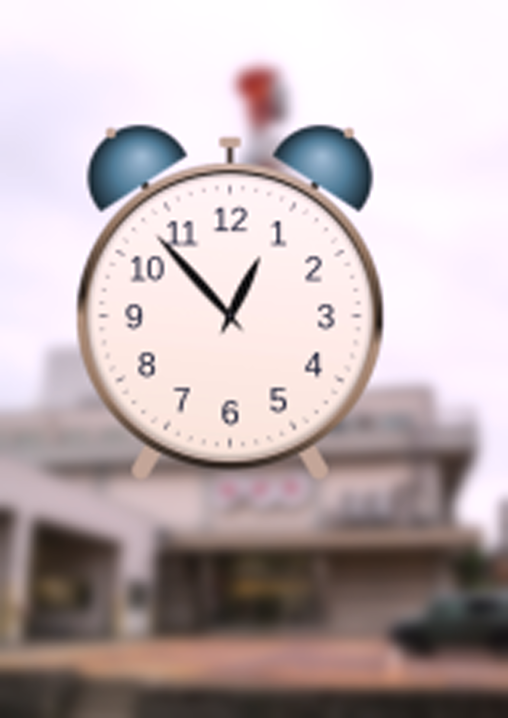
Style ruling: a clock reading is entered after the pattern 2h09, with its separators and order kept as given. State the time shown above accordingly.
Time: 12h53
